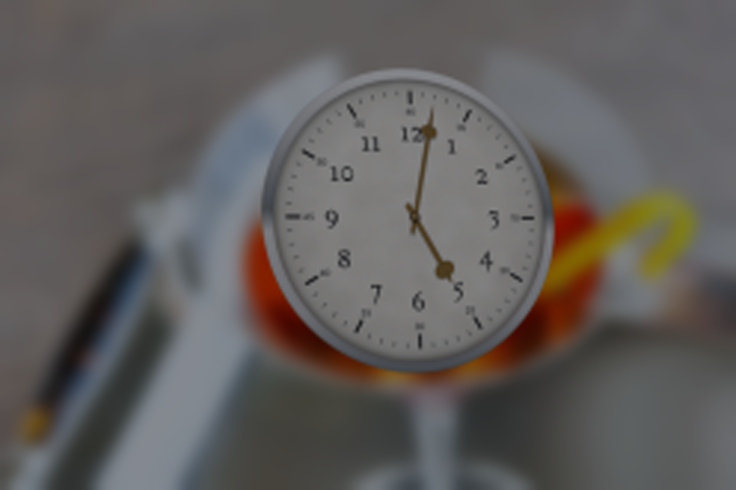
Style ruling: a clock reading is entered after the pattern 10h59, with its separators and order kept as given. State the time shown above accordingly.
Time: 5h02
